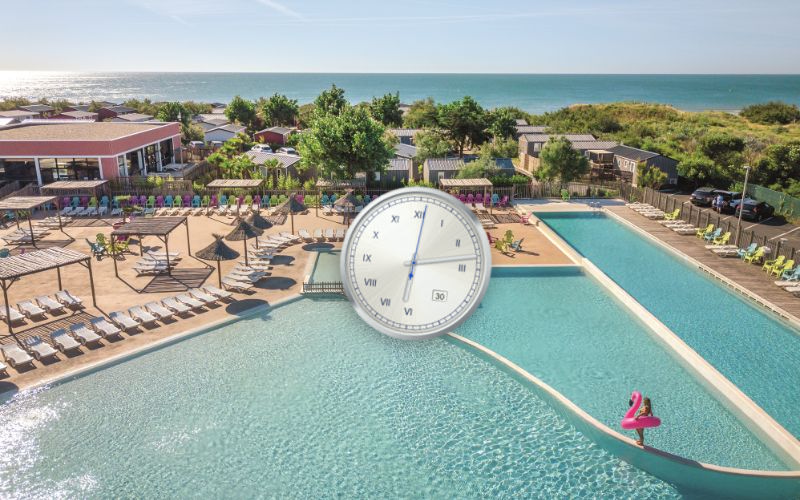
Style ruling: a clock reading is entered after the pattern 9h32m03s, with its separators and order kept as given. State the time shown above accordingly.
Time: 6h13m01s
